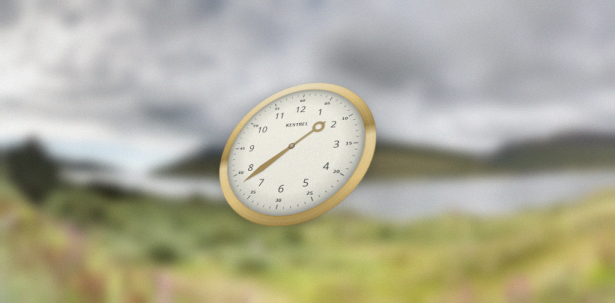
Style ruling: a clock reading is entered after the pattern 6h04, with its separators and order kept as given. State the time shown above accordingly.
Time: 1h38
